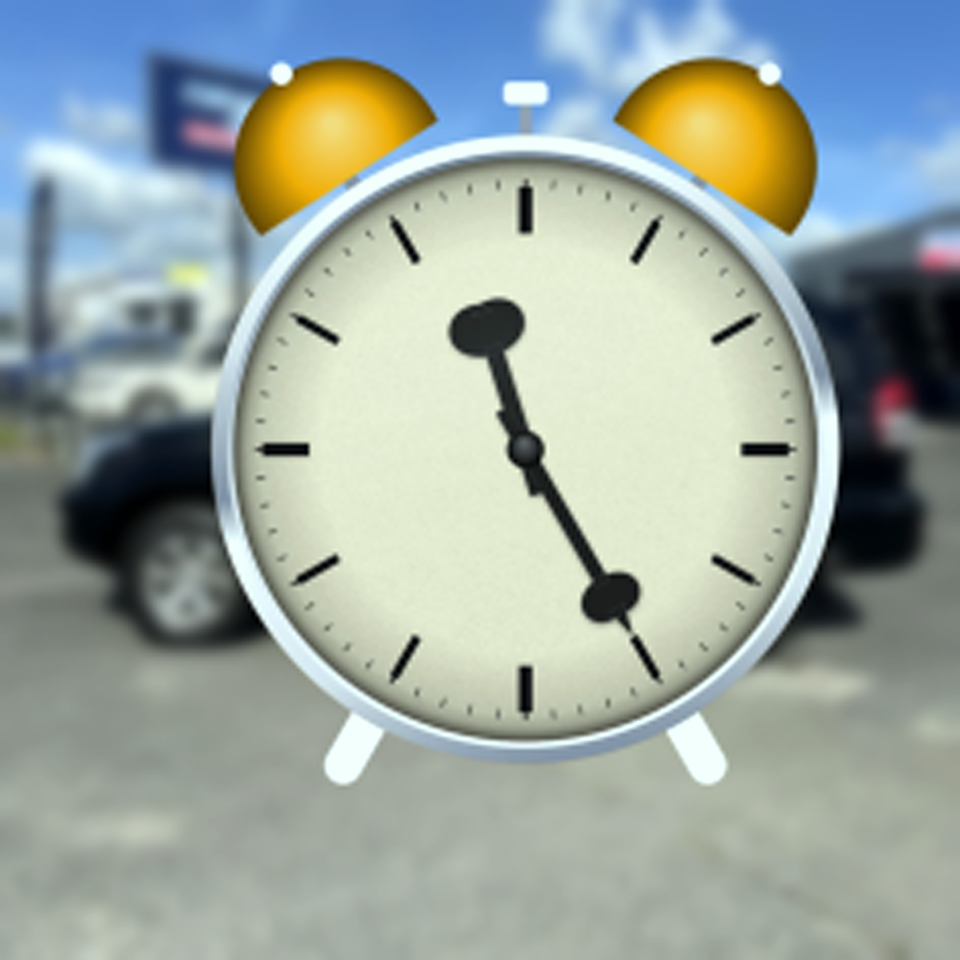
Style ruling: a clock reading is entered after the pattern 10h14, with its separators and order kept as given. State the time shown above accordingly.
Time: 11h25
